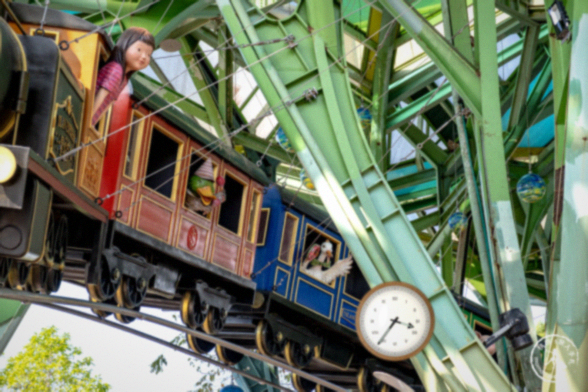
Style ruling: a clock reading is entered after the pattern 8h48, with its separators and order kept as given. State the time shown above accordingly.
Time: 3h36
